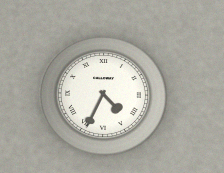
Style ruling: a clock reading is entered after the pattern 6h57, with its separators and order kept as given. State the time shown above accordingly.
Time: 4h34
